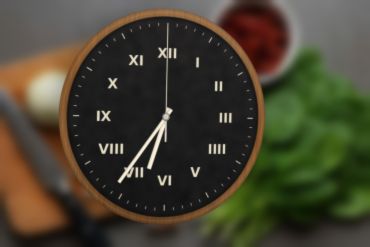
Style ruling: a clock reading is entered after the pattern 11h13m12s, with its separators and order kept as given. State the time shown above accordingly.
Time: 6h36m00s
